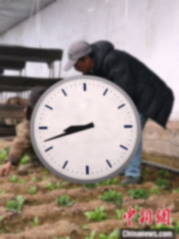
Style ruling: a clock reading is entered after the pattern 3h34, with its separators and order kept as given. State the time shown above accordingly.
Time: 8h42
